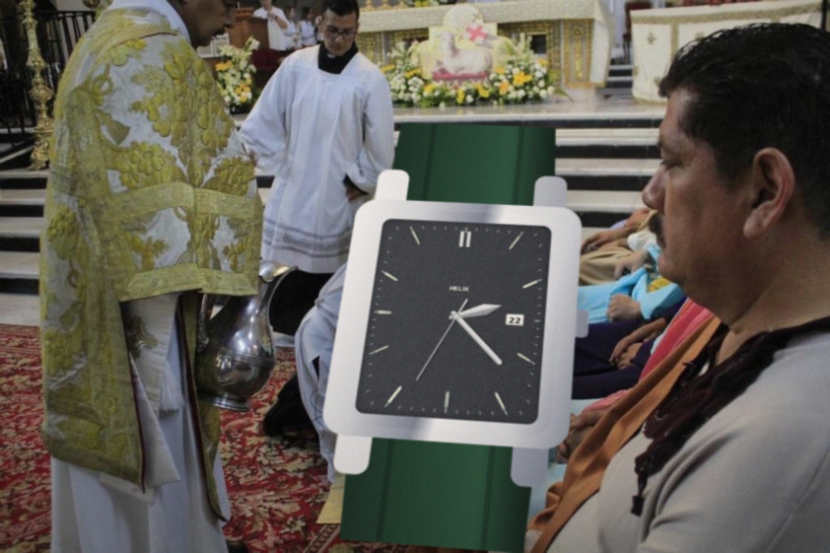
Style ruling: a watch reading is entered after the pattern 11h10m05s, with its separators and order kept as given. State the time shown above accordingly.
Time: 2h22m34s
